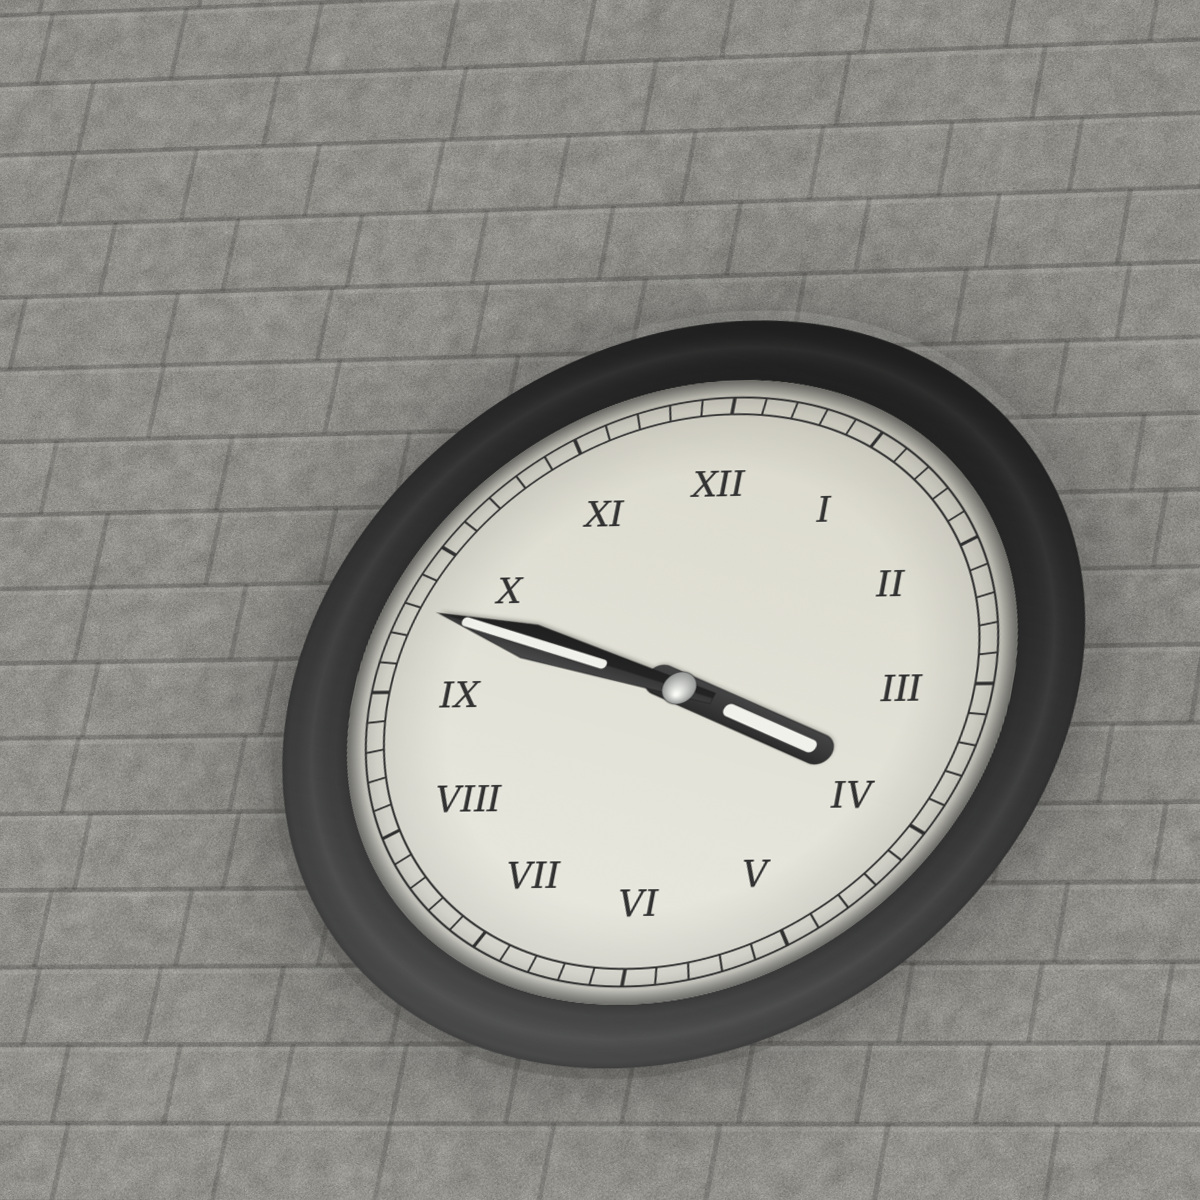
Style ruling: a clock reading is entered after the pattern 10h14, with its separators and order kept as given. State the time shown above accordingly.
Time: 3h48
